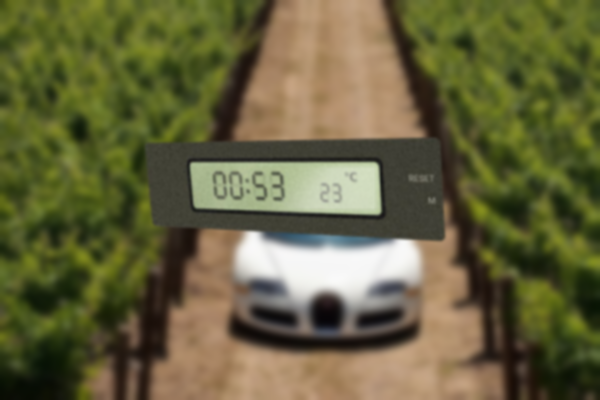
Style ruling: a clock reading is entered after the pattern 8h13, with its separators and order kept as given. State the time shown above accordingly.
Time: 0h53
